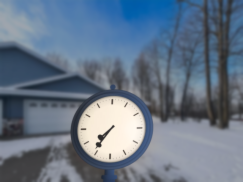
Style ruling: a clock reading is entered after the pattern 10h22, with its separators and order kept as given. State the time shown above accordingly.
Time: 7h36
